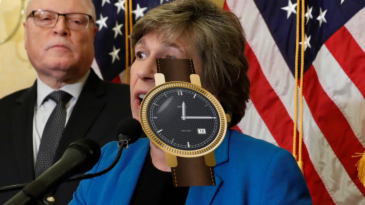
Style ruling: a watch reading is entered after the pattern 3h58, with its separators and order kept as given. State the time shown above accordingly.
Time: 12h15
